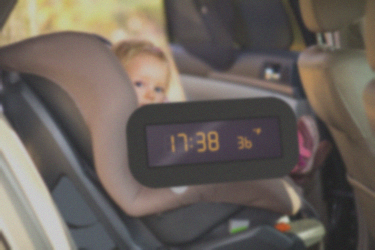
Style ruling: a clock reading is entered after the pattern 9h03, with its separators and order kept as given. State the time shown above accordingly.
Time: 17h38
